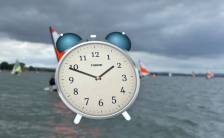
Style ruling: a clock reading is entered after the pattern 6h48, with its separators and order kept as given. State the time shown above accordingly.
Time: 1h49
